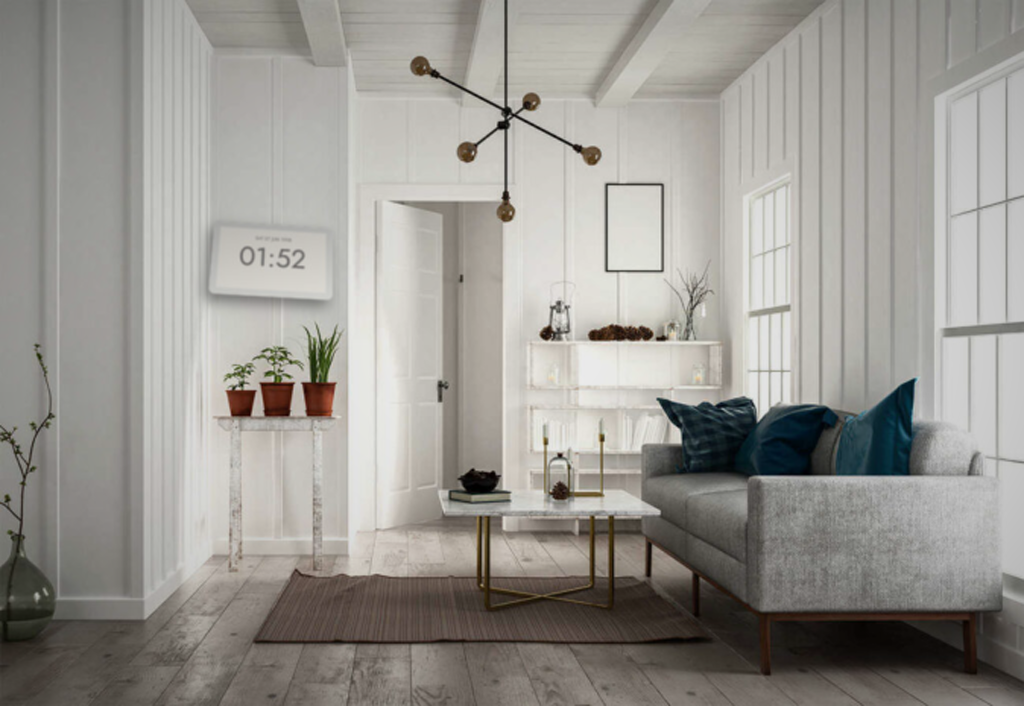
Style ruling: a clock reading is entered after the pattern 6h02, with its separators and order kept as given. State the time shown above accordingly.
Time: 1h52
